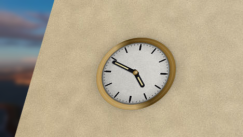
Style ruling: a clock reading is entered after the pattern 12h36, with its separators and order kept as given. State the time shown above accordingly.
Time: 4h49
